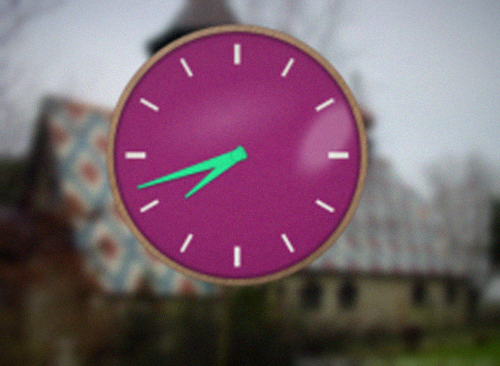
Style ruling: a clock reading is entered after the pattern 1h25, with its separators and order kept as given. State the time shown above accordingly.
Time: 7h42
